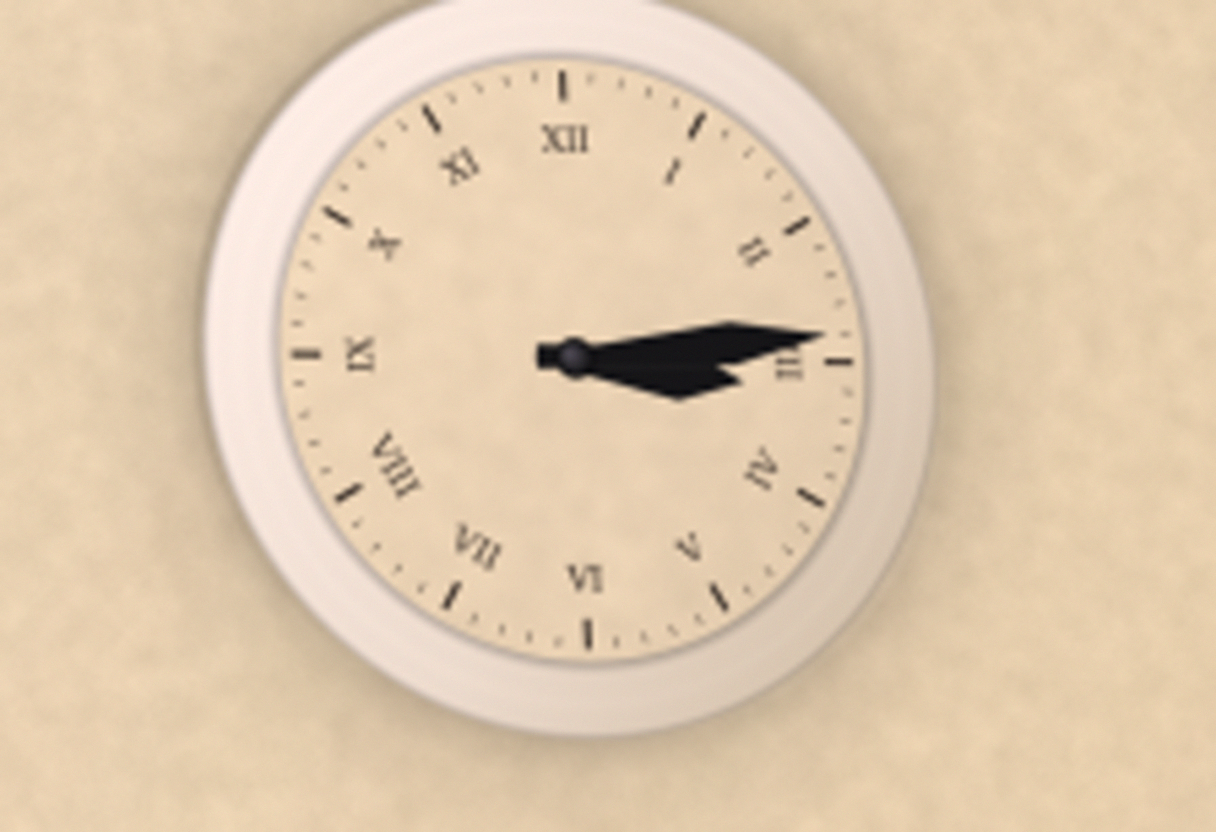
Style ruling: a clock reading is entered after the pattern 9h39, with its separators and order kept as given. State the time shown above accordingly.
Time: 3h14
